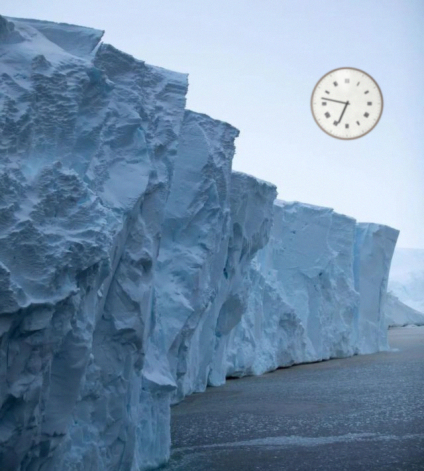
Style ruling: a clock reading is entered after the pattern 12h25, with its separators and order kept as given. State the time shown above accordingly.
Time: 6h47
